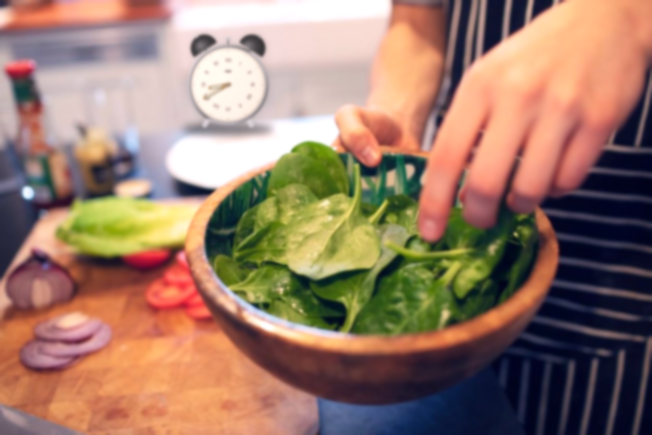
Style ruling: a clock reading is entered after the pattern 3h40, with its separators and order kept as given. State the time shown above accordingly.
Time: 8h40
